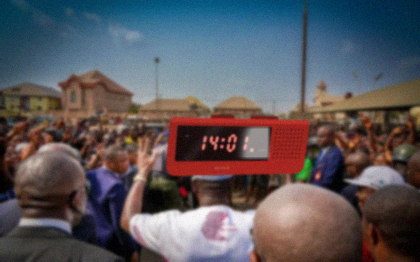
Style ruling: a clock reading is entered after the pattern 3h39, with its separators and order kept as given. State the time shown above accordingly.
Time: 14h01
